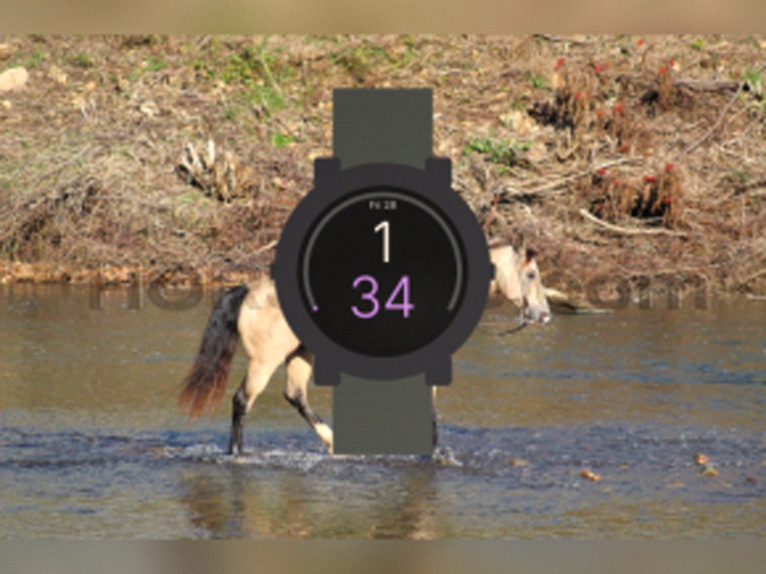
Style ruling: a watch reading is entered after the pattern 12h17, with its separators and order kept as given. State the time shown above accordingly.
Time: 1h34
